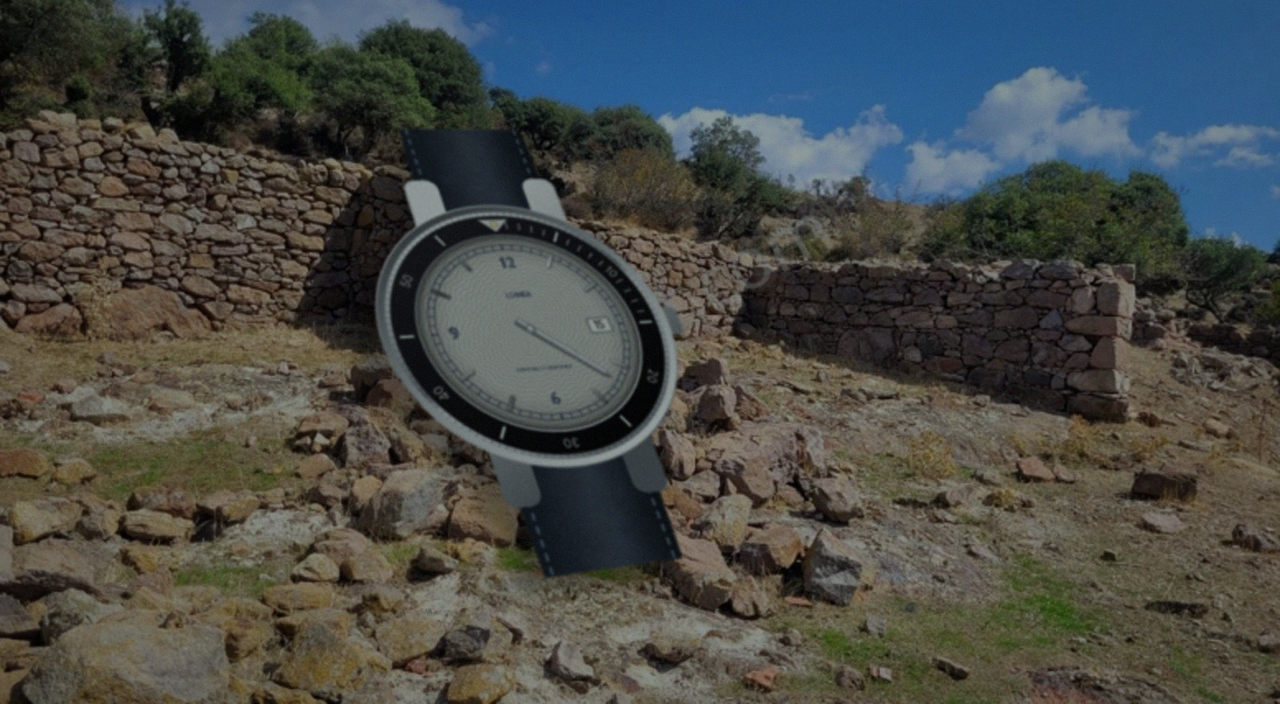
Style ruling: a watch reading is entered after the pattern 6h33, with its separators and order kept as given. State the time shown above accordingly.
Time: 4h22
